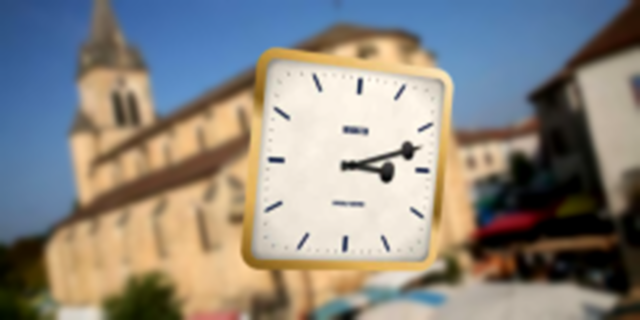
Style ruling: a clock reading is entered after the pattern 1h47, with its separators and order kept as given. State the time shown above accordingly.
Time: 3h12
